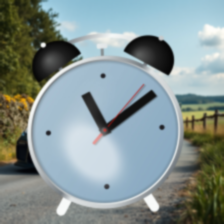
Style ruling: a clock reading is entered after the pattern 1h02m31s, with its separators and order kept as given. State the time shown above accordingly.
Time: 11h09m07s
